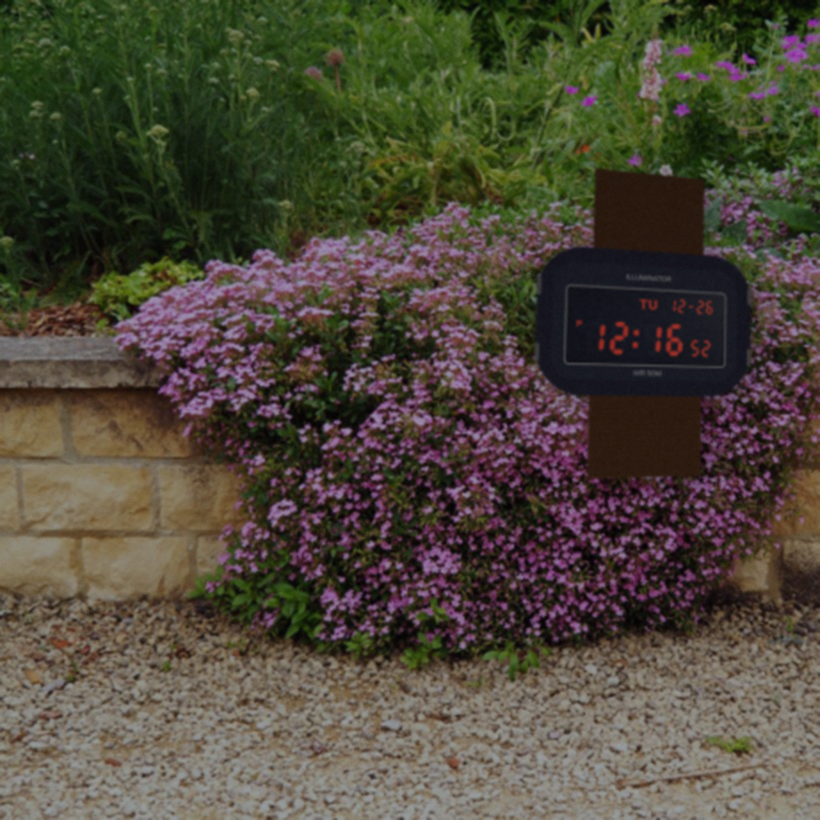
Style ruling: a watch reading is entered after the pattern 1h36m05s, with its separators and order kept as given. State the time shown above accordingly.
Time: 12h16m52s
